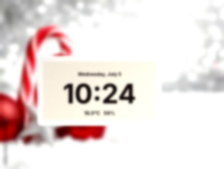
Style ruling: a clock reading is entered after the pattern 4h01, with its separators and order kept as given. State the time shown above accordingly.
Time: 10h24
